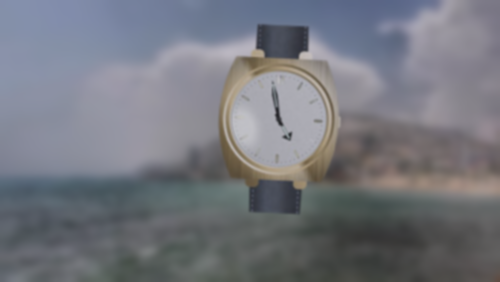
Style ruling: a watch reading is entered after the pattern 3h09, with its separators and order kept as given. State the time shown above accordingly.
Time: 4h58
